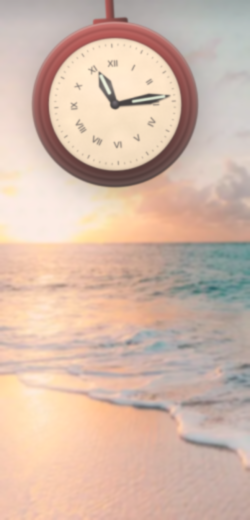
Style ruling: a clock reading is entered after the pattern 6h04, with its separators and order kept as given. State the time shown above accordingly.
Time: 11h14
